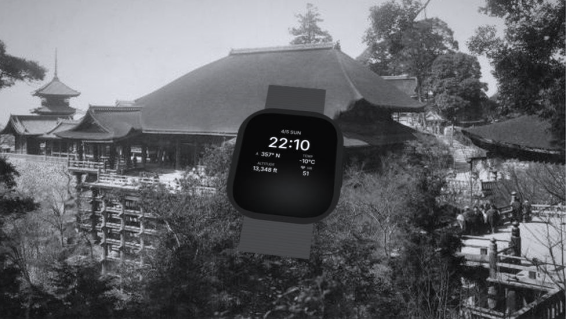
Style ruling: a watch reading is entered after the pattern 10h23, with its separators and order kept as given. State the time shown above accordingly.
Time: 22h10
